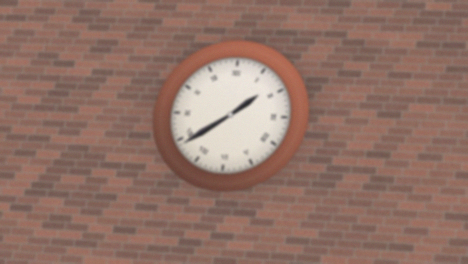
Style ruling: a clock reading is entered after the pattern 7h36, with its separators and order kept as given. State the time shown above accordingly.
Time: 1h39
